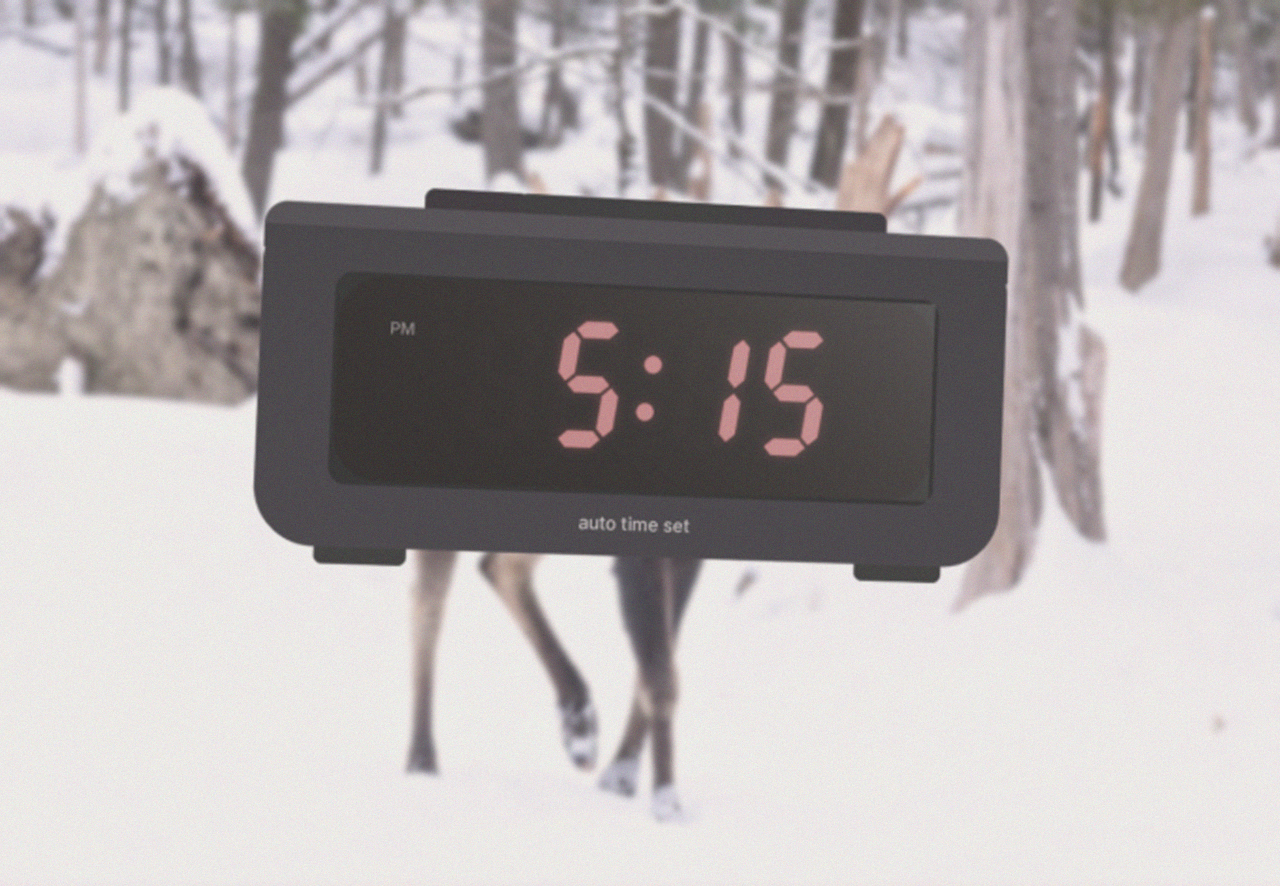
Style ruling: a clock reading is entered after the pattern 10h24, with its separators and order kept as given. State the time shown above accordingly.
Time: 5h15
